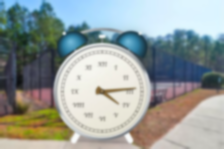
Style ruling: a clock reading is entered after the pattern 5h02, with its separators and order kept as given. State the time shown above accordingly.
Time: 4h14
